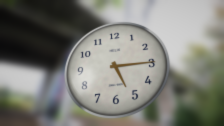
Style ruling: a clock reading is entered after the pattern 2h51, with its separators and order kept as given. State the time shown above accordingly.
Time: 5h15
